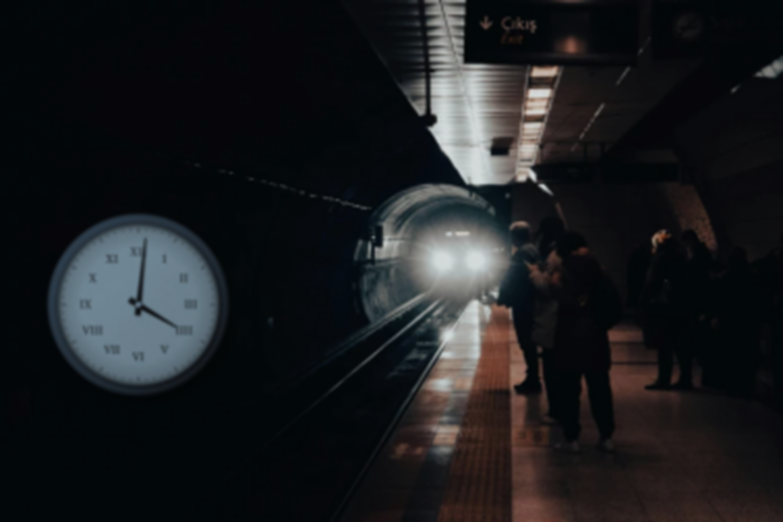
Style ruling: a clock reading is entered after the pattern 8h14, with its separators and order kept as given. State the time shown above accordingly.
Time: 4h01
